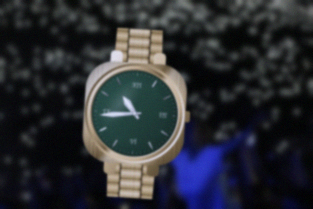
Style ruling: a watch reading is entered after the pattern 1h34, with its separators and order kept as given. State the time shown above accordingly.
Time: 10h44
